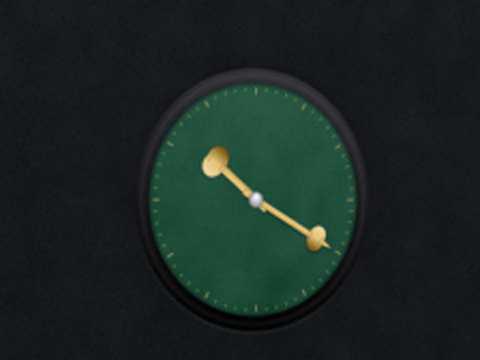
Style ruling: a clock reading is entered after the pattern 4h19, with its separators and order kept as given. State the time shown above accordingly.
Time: 10h20
